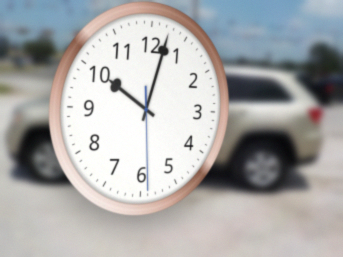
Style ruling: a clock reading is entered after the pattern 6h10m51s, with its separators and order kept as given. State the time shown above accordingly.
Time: 10h02m29s
